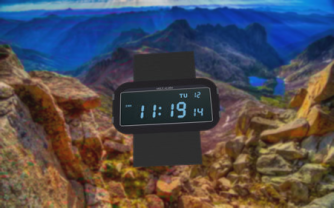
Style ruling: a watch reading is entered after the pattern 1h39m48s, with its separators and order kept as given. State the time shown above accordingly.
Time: 11h19m14s
